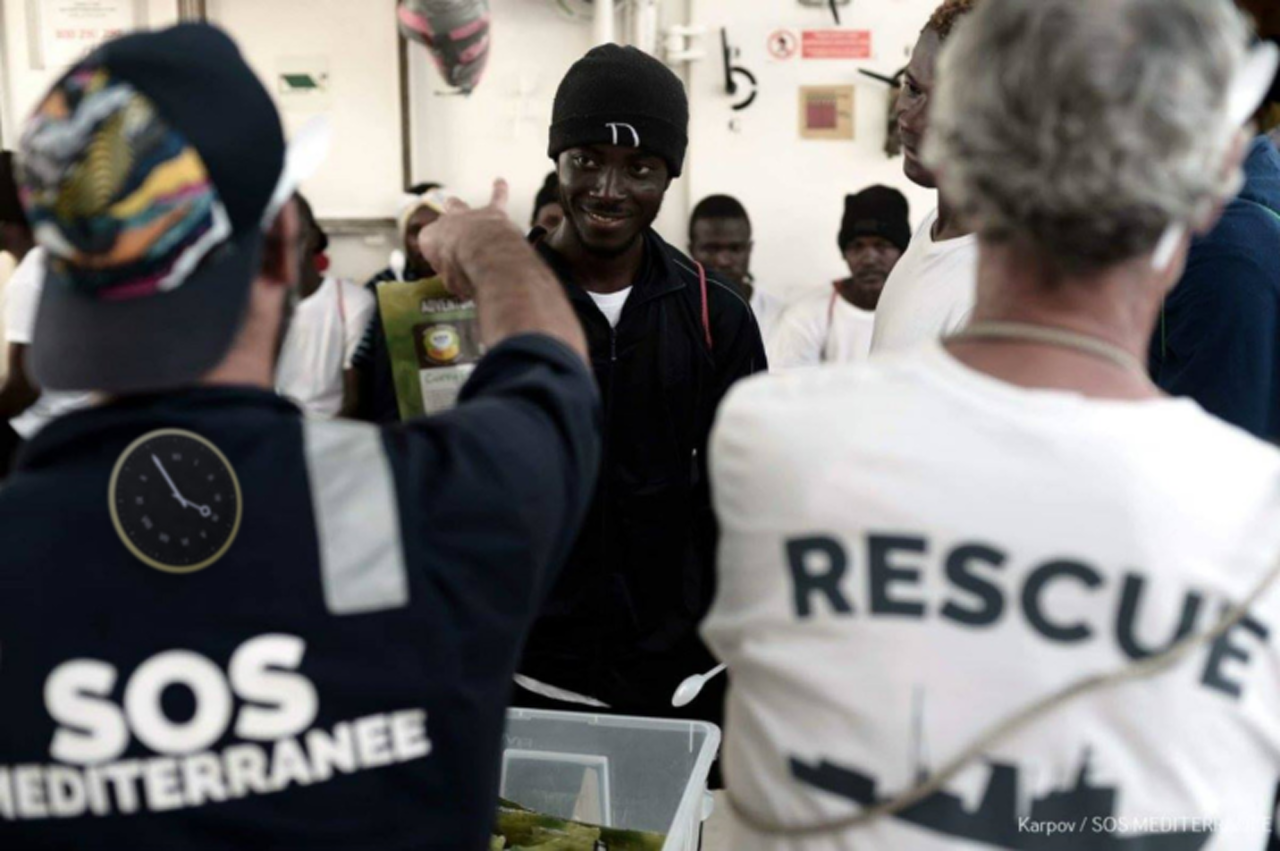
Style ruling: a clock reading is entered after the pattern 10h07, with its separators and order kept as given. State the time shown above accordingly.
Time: 3h55
